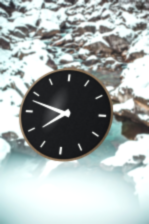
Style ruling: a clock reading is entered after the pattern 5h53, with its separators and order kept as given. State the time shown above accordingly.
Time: 7h48
